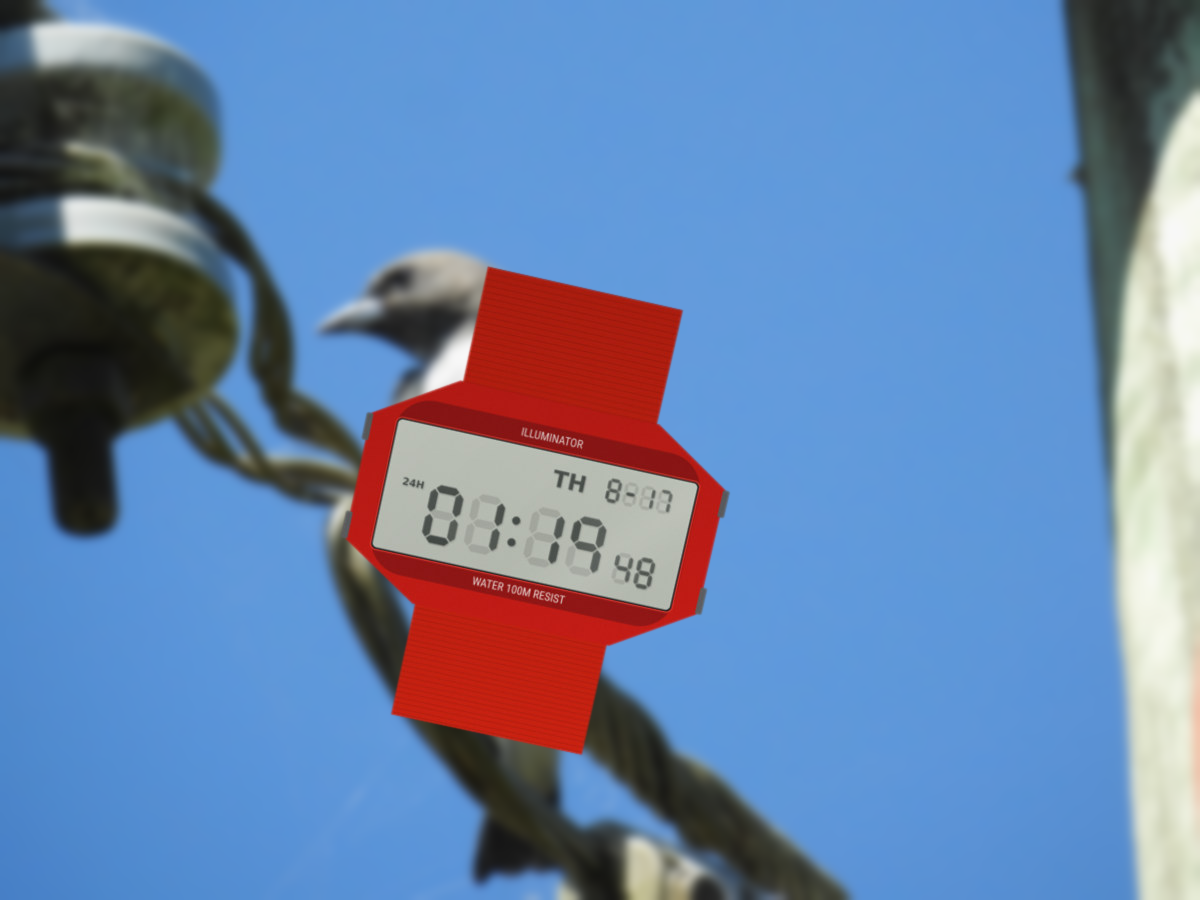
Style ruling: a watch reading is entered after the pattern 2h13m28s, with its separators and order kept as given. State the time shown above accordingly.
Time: 1h19m48s
